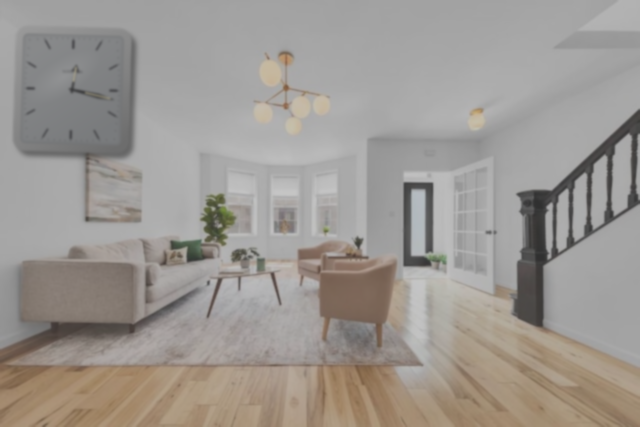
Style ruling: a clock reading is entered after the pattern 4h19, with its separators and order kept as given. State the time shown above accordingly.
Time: 12h17
